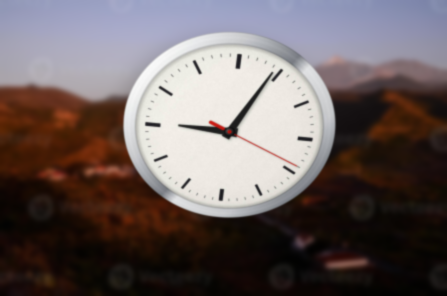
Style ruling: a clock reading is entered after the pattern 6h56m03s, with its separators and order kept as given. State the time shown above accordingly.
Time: 9h04m19s
